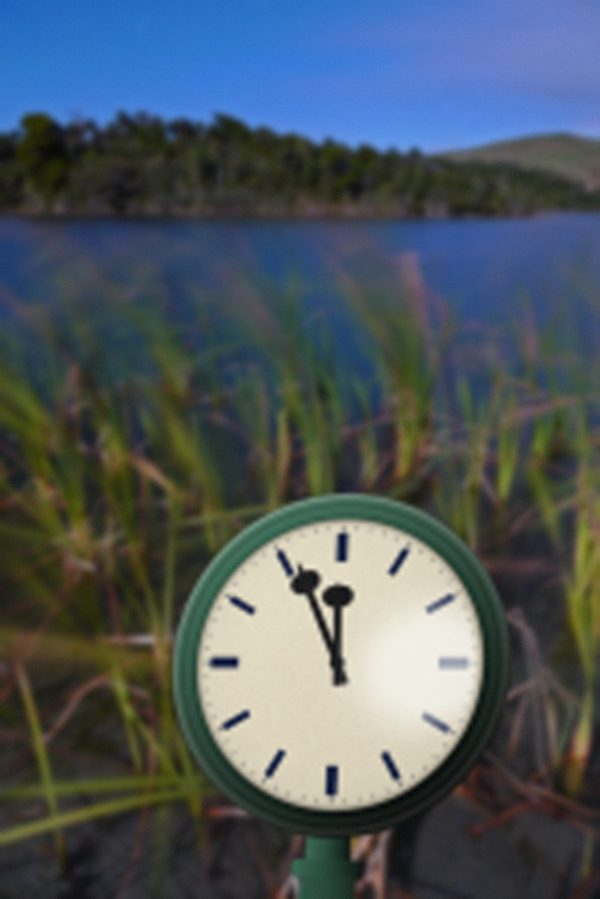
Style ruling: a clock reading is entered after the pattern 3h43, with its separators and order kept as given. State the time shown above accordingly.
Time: 11h56
